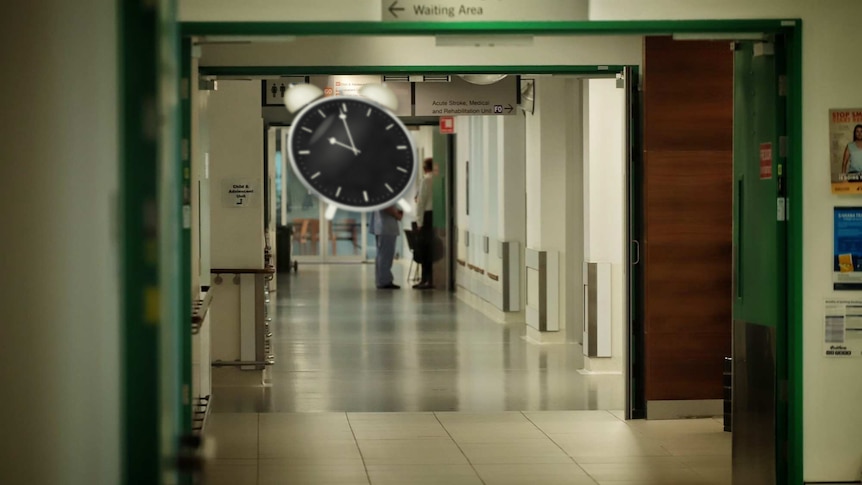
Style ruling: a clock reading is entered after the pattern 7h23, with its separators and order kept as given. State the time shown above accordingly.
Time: 9h59
